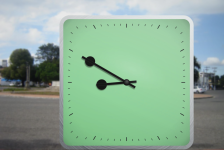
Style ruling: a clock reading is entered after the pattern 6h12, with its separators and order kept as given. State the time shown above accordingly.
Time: 8h50
